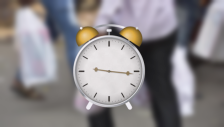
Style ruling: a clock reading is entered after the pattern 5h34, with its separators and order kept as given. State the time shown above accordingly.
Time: 9h16
